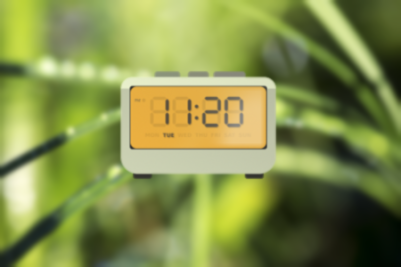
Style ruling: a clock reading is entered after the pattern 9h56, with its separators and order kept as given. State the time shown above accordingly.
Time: 11h20
